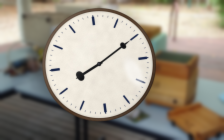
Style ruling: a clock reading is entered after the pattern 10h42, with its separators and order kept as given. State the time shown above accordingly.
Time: 8h10
